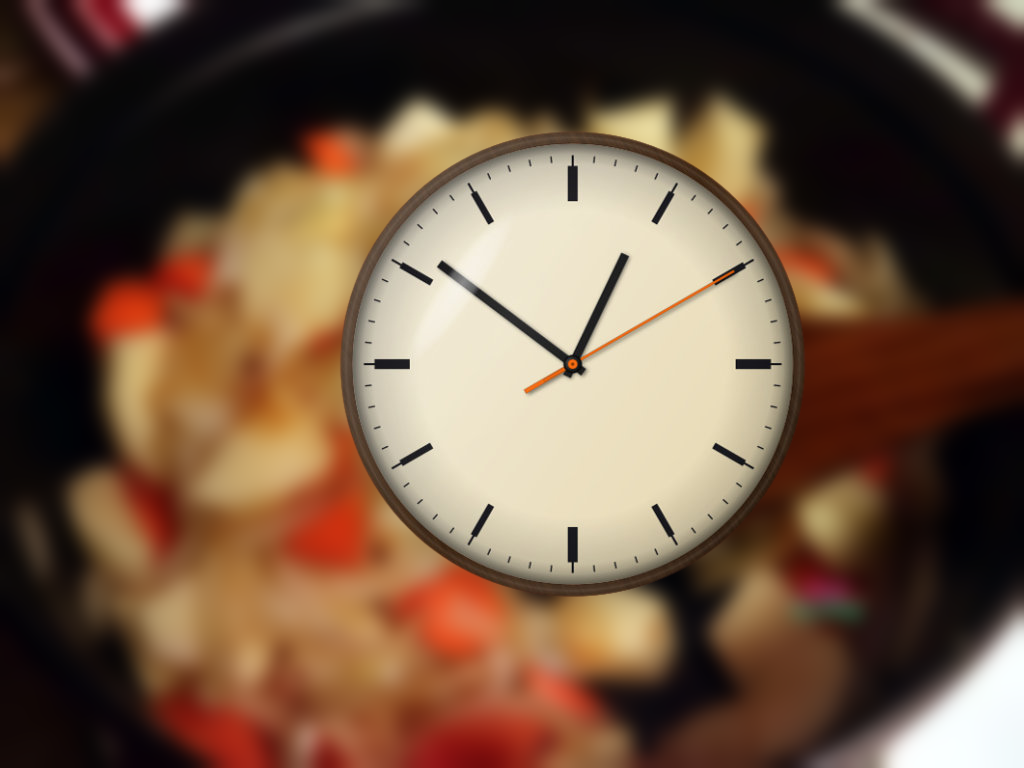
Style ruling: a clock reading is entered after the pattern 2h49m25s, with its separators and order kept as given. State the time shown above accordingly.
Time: 12h51m10s
